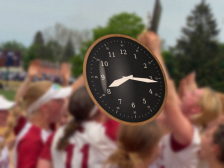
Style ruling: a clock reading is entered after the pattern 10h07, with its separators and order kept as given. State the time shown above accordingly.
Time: 8h16
